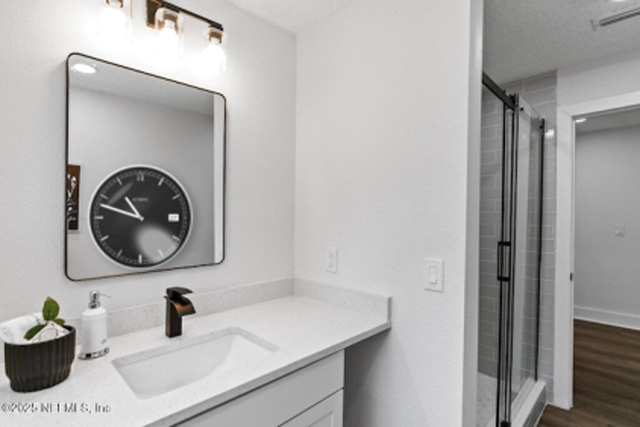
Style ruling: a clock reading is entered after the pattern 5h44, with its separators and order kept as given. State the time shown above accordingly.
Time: 10h48
